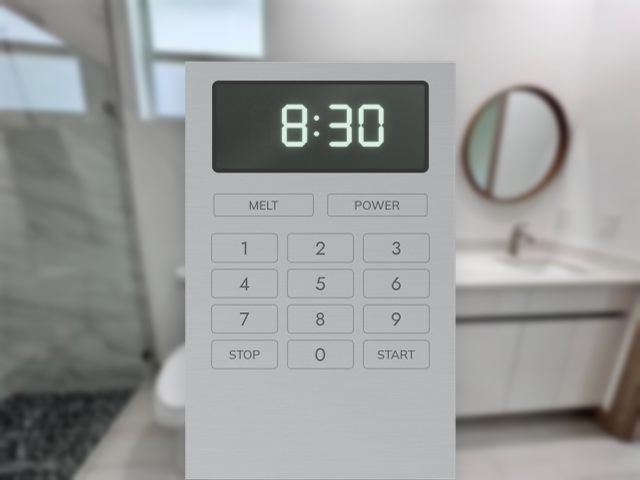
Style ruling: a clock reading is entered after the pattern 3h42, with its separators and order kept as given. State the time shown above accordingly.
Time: 8h30
